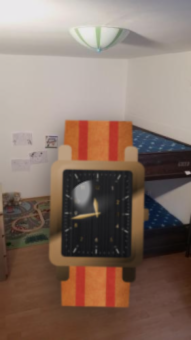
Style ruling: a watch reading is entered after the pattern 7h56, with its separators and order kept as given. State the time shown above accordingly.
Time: 11h43
